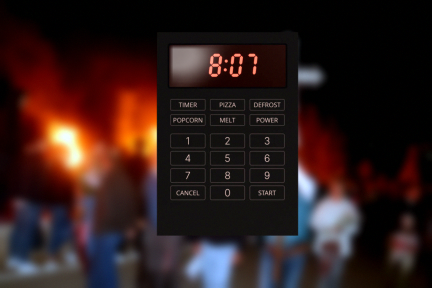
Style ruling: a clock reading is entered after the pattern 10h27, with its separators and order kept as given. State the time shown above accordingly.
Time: 8h07
